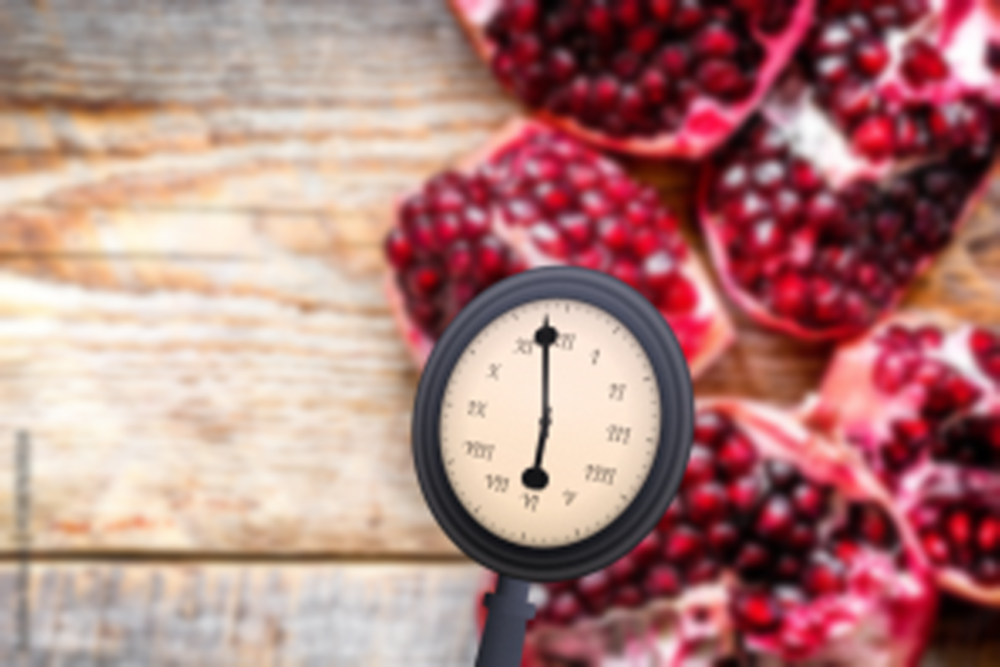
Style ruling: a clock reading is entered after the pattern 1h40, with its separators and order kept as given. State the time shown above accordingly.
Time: 5h58
